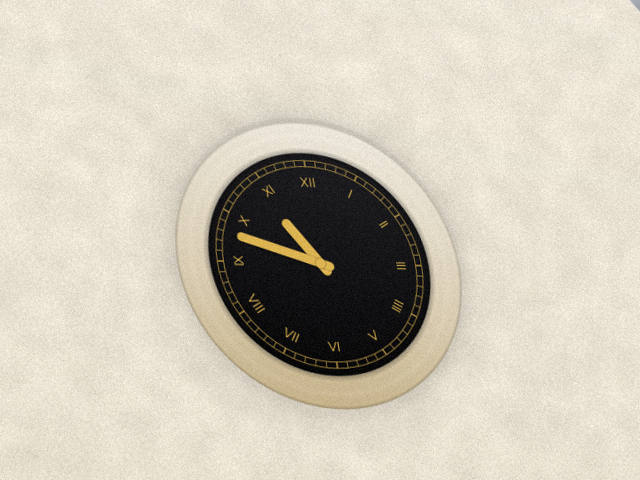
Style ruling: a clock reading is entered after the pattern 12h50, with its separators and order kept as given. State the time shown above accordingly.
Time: 10h48
